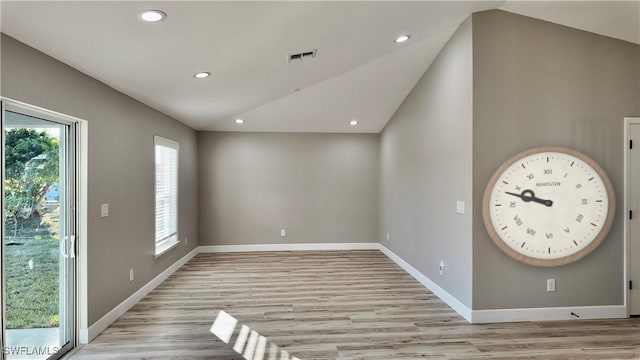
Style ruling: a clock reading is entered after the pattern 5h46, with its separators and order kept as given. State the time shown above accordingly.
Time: 9h48
